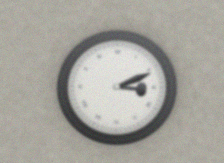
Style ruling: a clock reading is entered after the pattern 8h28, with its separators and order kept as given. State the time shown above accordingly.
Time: 3h11
